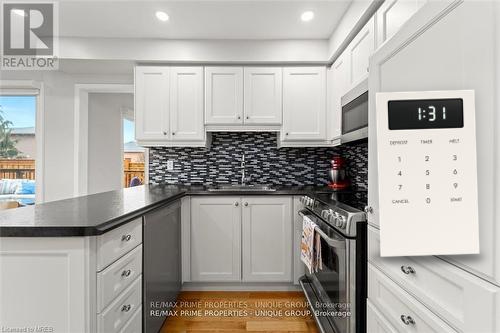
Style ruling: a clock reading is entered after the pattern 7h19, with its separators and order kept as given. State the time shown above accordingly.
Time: 1h31
